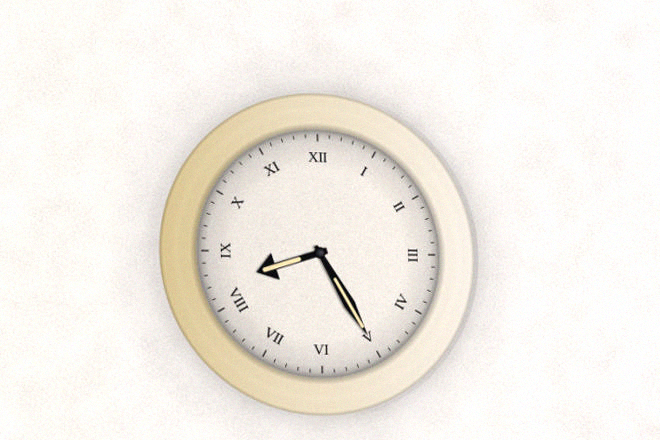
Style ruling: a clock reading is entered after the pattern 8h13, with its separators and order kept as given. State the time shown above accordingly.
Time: 8h25
